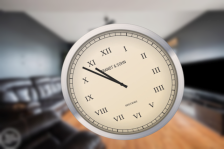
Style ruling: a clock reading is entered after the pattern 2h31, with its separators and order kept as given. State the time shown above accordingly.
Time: 10h53
